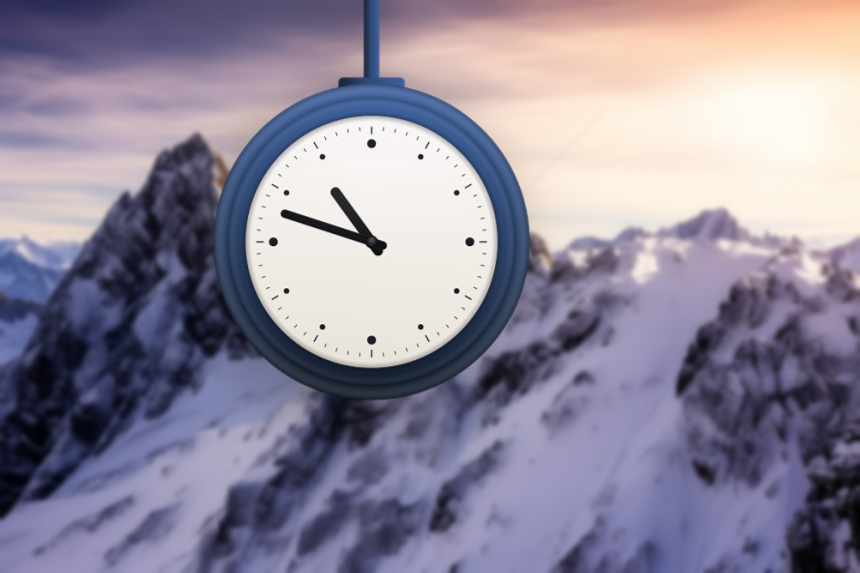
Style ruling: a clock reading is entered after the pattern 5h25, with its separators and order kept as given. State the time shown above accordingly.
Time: 10h48
